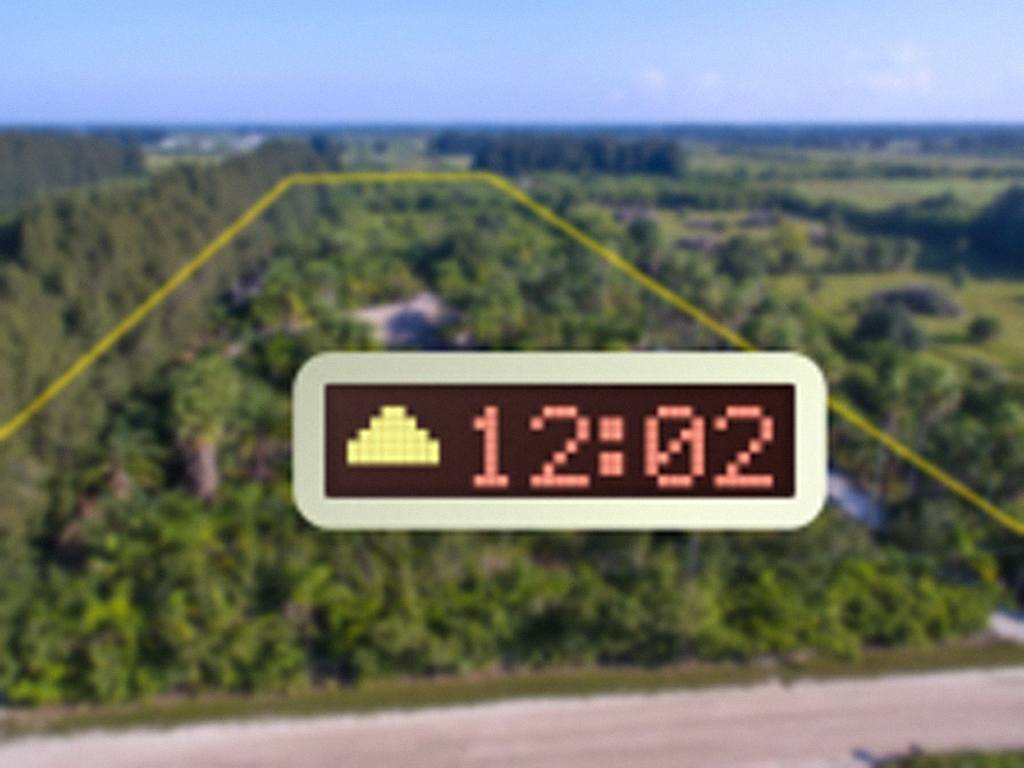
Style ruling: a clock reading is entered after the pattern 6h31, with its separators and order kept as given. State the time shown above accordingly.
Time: 12h02
